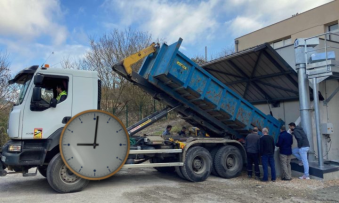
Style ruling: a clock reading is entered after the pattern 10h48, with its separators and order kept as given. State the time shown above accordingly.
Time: 9h01
